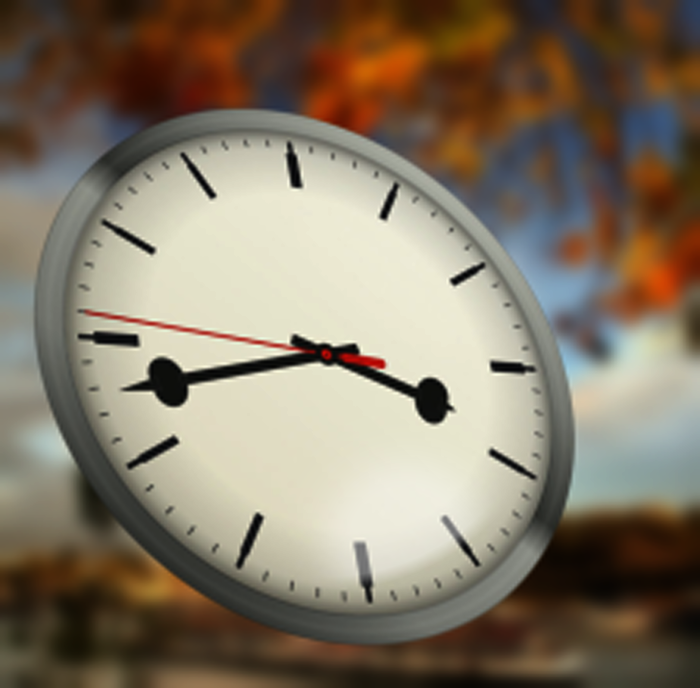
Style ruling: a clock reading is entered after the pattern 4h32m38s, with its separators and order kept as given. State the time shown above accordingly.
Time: 3h42m46s
